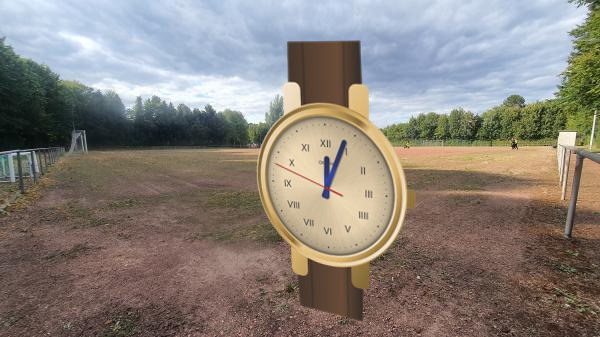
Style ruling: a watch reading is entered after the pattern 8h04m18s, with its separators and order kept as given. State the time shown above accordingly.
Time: 12h03m48s
